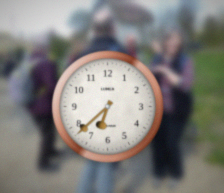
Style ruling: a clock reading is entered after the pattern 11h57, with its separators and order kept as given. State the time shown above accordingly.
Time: 6h38
